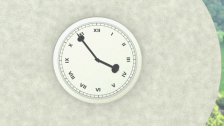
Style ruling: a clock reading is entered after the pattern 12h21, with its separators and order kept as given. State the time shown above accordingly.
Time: 3h54
